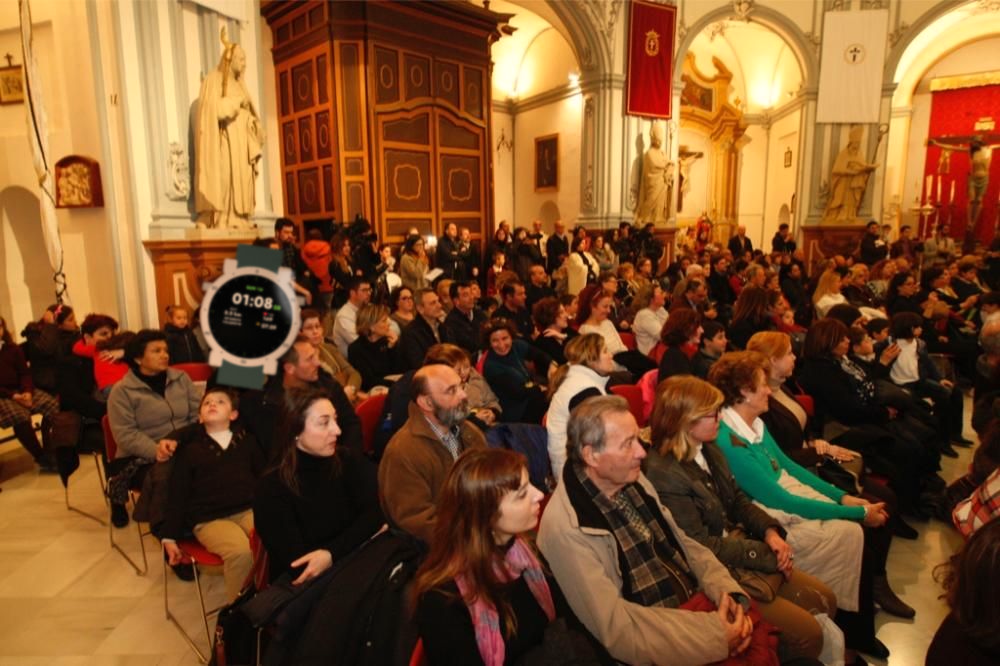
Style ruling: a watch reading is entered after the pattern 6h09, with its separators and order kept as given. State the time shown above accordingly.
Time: 1h08
